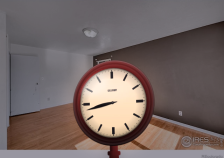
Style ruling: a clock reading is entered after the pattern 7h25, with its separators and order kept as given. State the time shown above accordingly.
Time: 8h43
